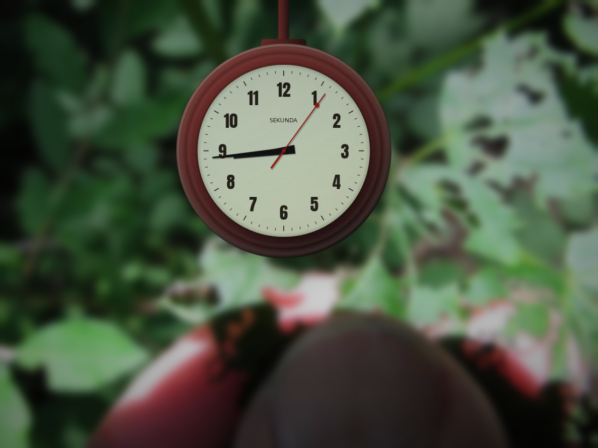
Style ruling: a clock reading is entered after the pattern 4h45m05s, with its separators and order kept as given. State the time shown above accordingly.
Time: 8h44m06s
